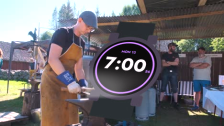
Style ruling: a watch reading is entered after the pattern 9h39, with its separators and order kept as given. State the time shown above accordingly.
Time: 7h00
